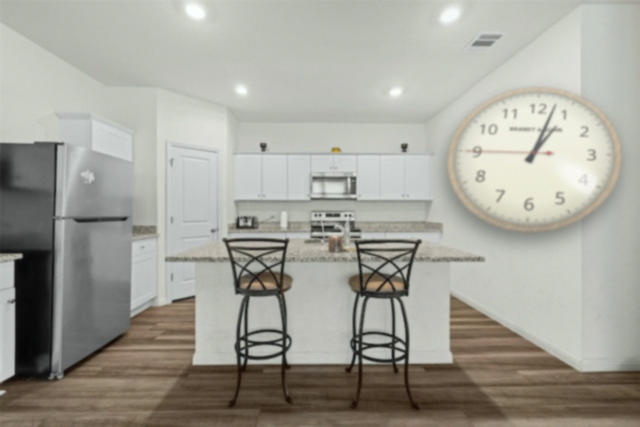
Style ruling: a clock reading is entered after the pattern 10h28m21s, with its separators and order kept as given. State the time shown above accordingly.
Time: 1h02m45s
